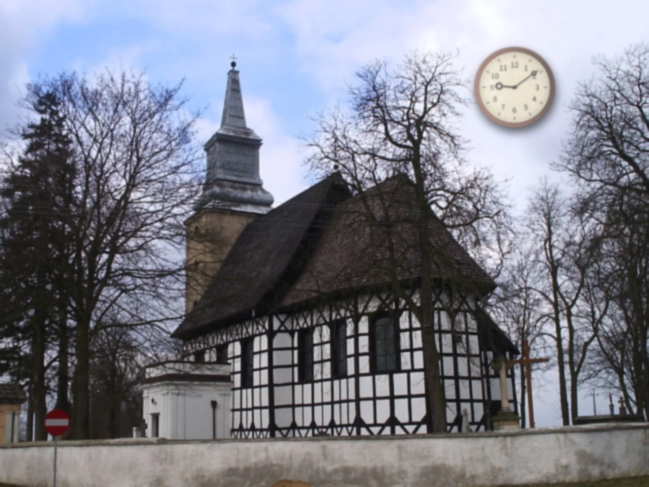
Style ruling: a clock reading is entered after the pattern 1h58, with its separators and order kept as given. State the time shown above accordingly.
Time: 9h09
